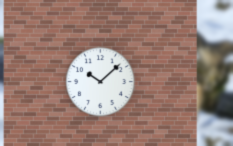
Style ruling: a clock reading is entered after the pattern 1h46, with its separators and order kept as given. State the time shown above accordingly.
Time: 10h08
